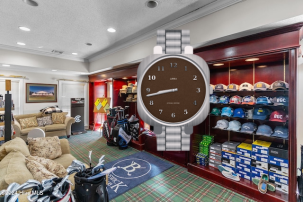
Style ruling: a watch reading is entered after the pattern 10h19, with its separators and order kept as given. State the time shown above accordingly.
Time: 8h43
